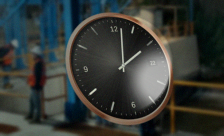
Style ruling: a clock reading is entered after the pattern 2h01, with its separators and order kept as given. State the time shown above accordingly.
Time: 2h02
